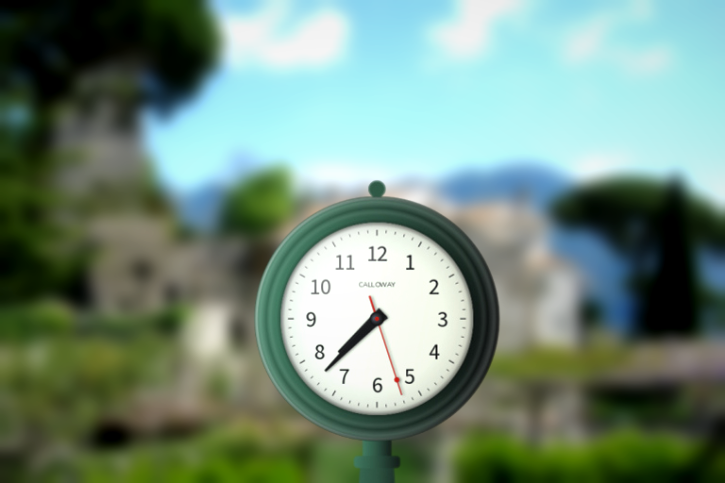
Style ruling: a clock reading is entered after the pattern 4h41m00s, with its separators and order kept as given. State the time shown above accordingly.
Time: 7h37m27s
